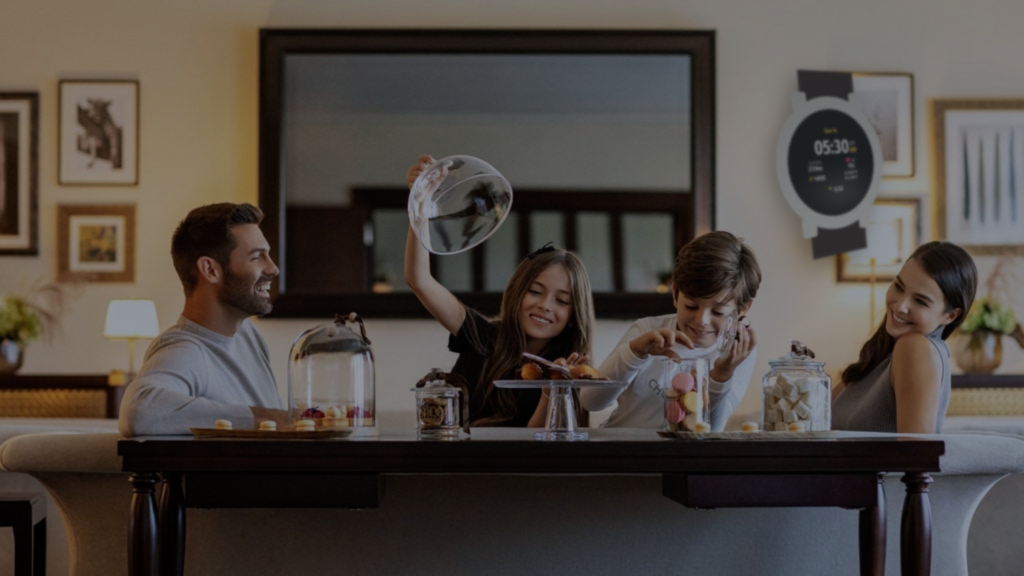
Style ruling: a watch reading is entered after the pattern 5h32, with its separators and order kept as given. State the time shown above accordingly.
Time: 5h30
